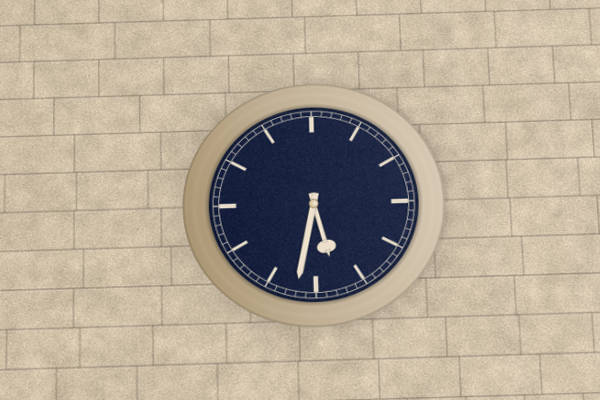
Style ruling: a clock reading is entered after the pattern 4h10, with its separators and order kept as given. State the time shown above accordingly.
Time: 5h32
